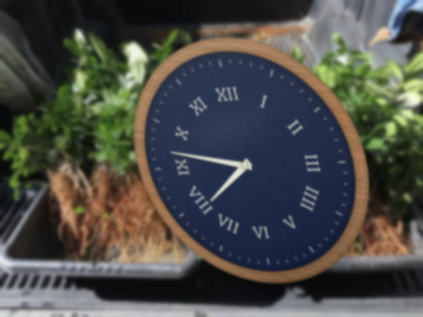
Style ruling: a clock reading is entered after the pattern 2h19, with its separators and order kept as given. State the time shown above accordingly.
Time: 7h47
